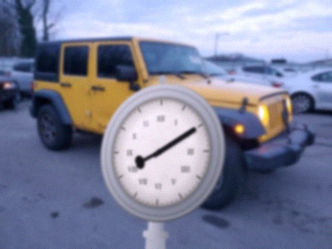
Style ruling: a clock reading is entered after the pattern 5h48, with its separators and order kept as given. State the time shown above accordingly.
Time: 8h10
